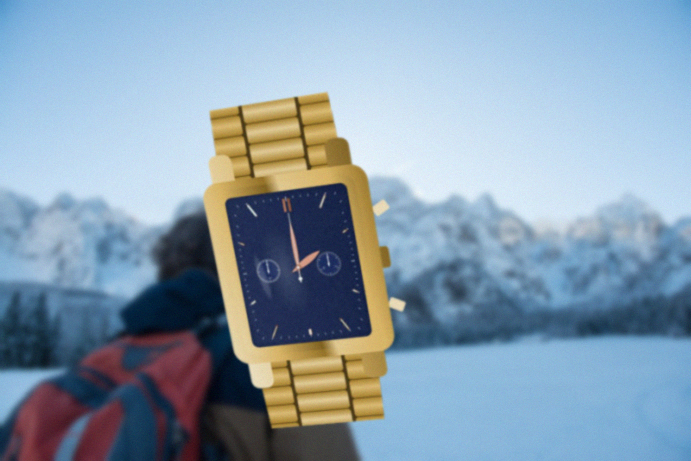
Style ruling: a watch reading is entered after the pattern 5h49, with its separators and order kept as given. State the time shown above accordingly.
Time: 2h00
